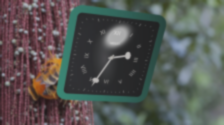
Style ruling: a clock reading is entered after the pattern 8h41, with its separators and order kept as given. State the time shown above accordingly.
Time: 2h34
